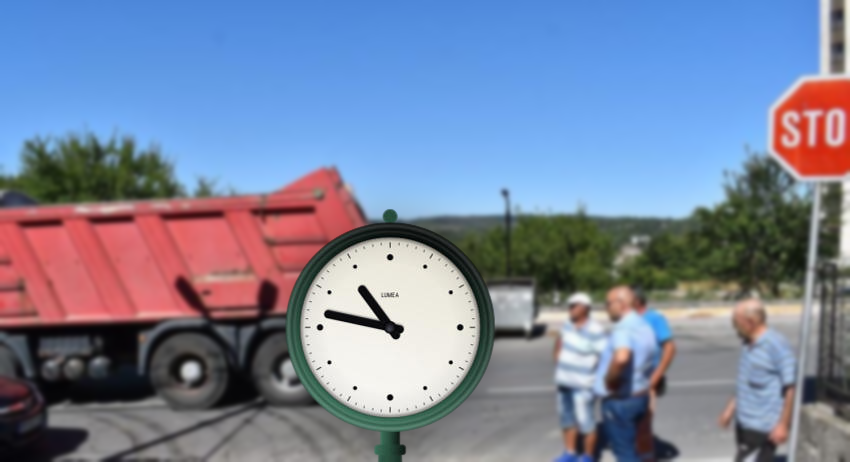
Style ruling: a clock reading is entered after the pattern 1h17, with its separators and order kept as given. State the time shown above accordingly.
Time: 10h47
